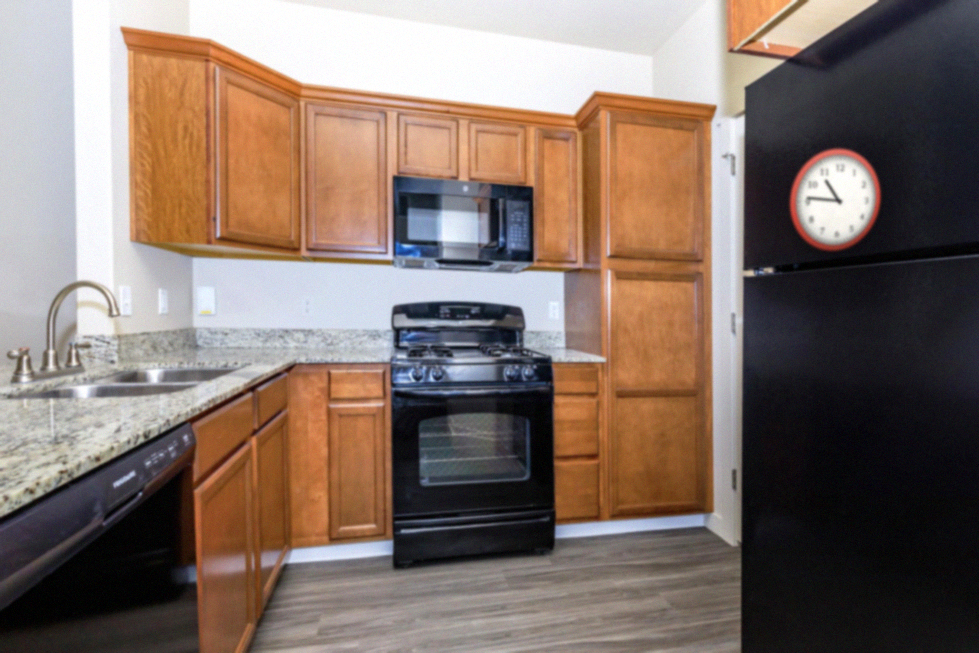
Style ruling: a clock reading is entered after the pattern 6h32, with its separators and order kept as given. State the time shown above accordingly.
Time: 10h46
